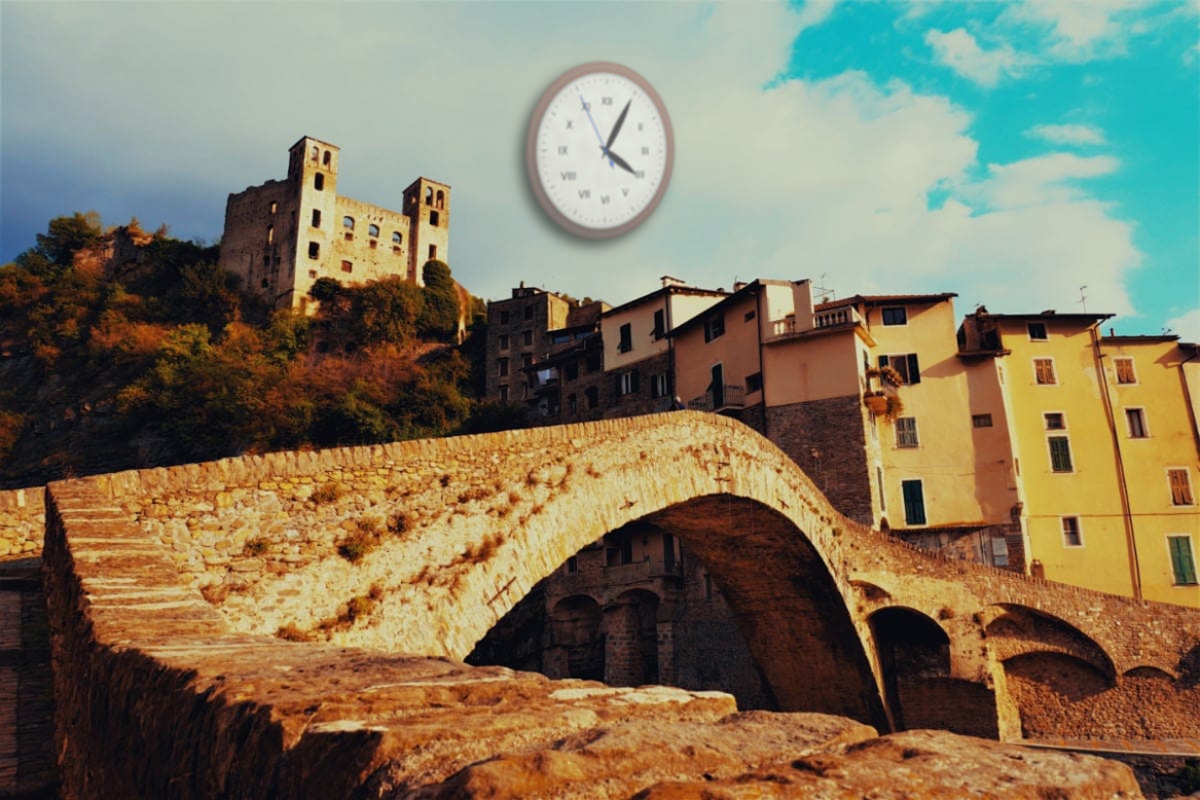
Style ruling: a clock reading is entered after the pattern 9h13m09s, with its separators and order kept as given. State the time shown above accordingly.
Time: 4h04m55s
